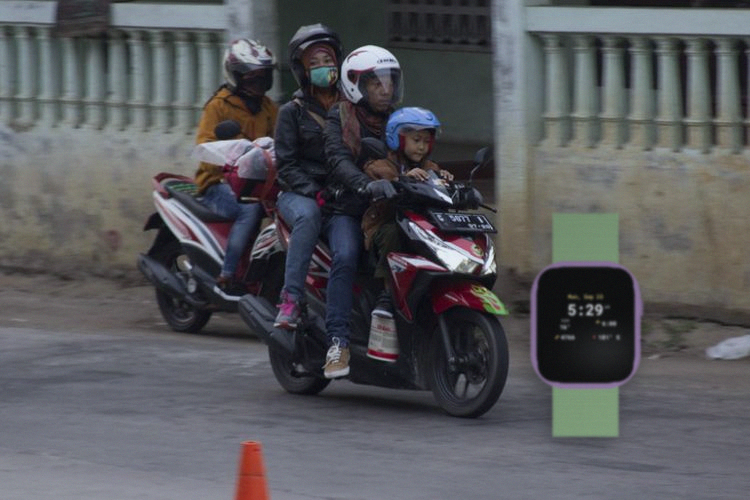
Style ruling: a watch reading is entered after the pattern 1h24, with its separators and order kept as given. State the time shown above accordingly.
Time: 5h29
